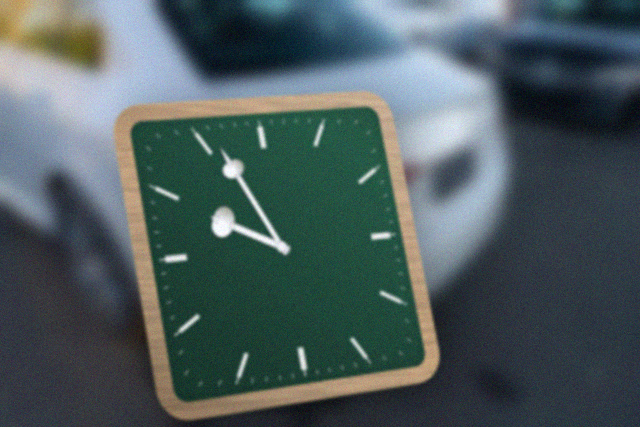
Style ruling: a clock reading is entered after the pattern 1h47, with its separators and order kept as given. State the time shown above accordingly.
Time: 9h56
